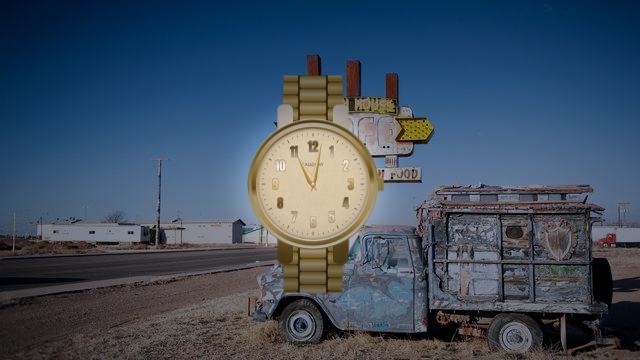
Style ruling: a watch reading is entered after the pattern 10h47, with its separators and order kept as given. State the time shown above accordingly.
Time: 11h02
